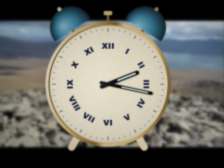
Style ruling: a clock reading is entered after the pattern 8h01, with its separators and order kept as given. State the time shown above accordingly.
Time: 2h17
